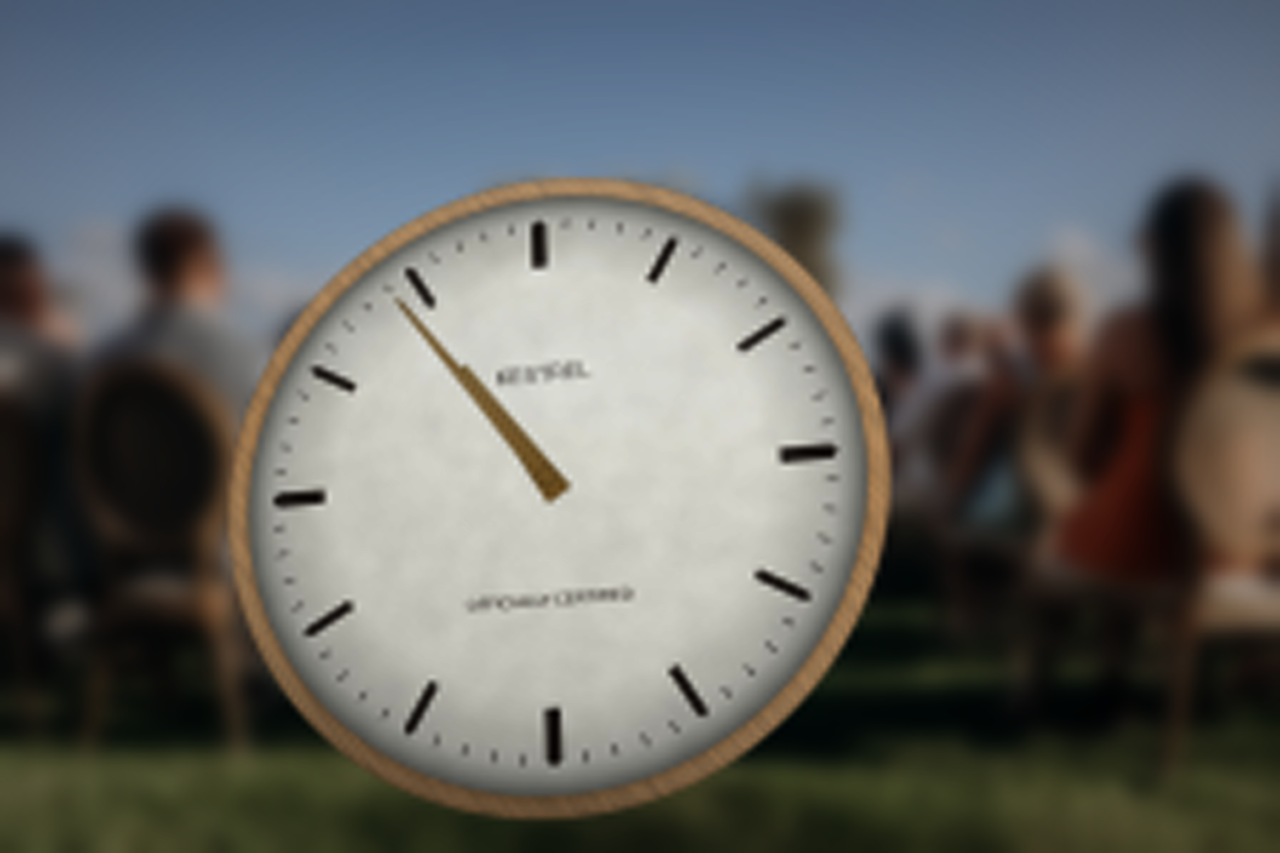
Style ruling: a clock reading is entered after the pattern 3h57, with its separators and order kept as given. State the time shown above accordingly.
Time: 10h54
